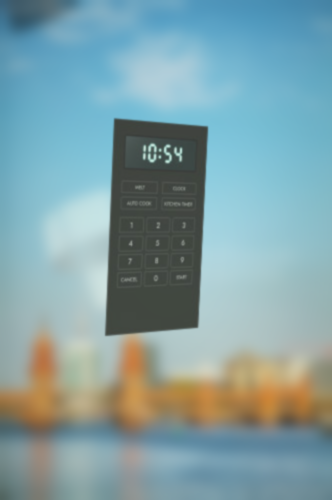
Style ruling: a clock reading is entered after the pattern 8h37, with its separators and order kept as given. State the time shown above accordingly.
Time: 10h54
